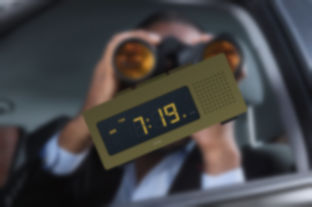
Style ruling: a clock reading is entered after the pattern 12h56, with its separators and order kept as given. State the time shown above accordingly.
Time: 7h19
